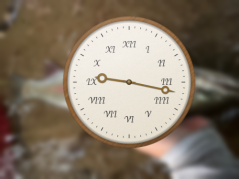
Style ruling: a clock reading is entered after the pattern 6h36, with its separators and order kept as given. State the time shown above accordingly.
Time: 9h17
